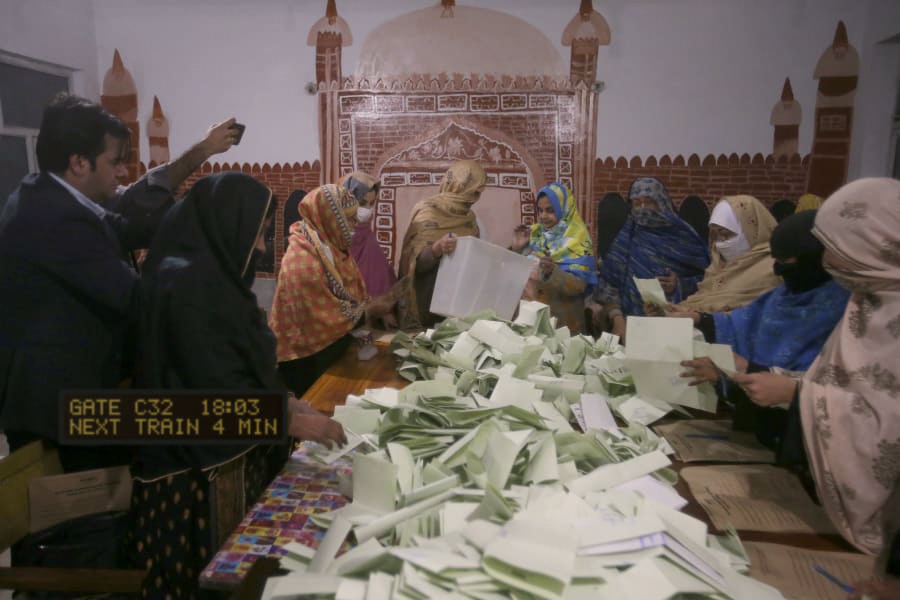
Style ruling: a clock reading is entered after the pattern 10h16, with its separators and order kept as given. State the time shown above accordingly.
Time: 18h03
